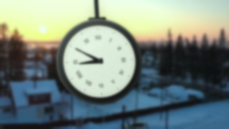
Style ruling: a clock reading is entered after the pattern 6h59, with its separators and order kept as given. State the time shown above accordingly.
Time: 8h50
